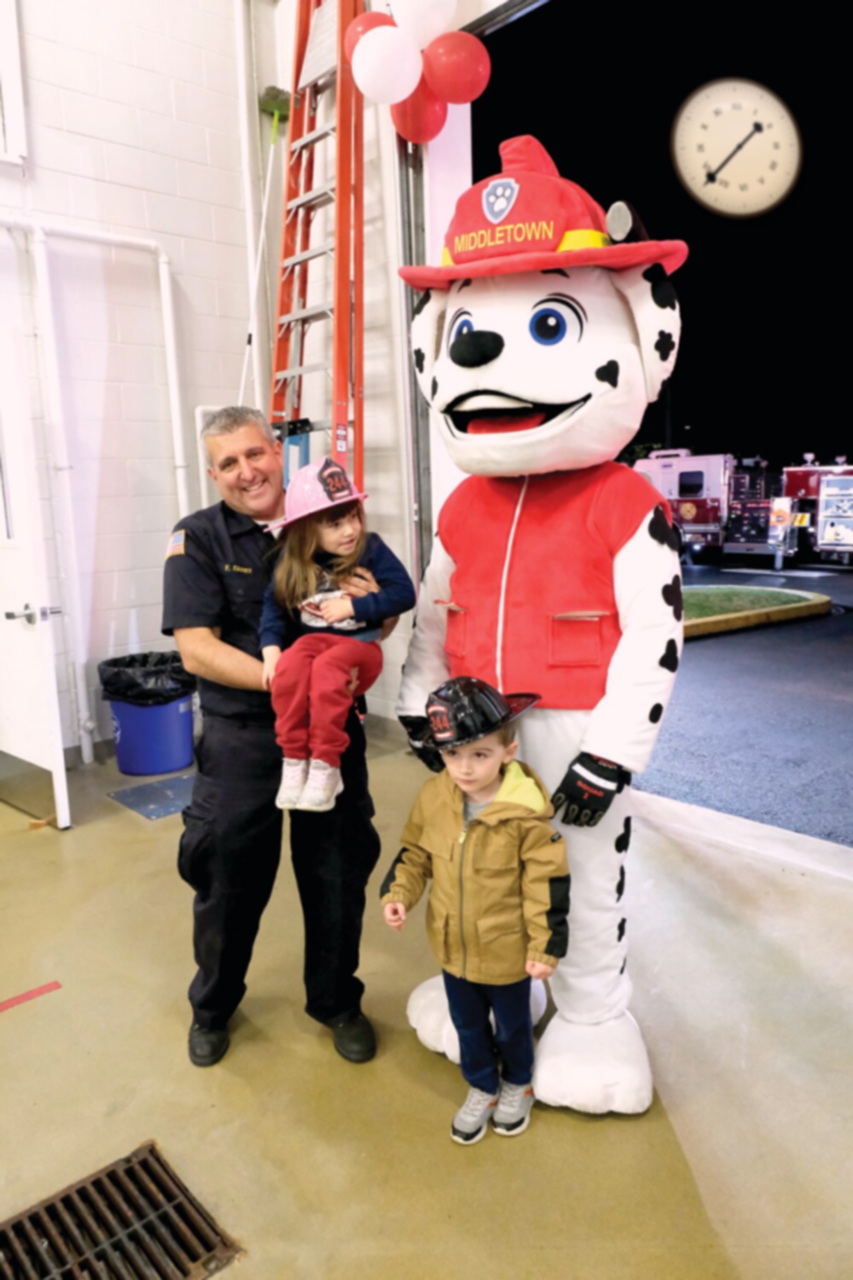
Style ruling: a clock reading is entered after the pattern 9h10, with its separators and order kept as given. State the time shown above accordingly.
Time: 1h38
